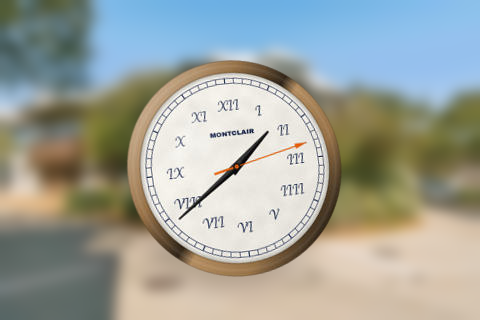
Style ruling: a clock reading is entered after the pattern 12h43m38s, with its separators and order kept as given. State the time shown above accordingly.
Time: 1h39m13s
